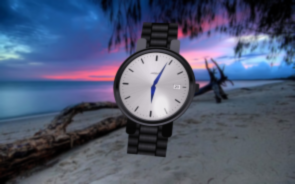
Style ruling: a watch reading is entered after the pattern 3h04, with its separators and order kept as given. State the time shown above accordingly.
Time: 6h04
